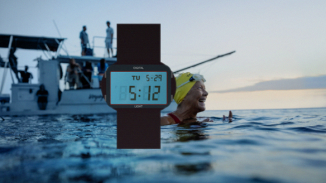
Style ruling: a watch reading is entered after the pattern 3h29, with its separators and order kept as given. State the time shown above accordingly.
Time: 5h12
